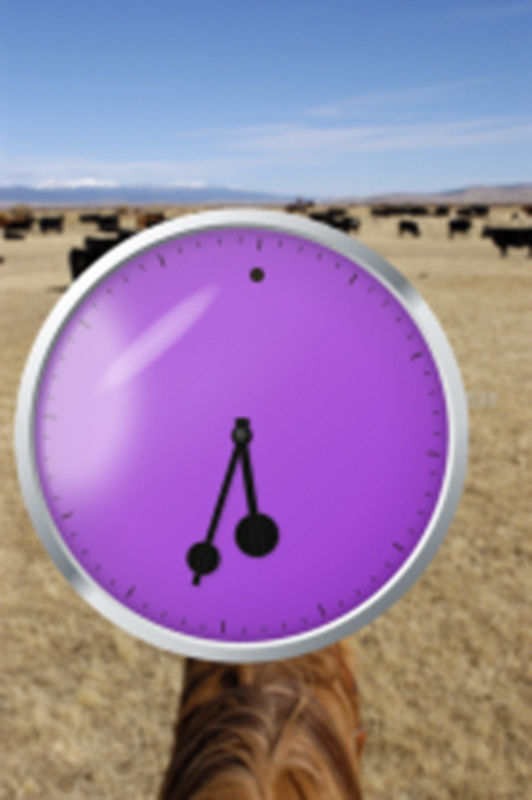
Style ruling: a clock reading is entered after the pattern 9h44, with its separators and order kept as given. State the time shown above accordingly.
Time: 5h32
